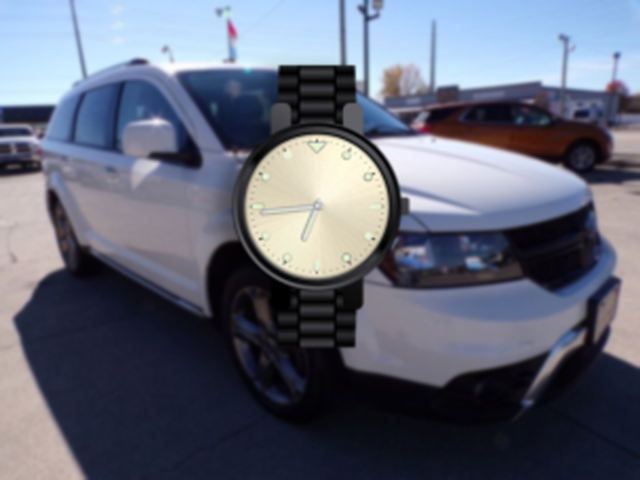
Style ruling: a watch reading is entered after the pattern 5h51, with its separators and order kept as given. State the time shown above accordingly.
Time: 6h44
